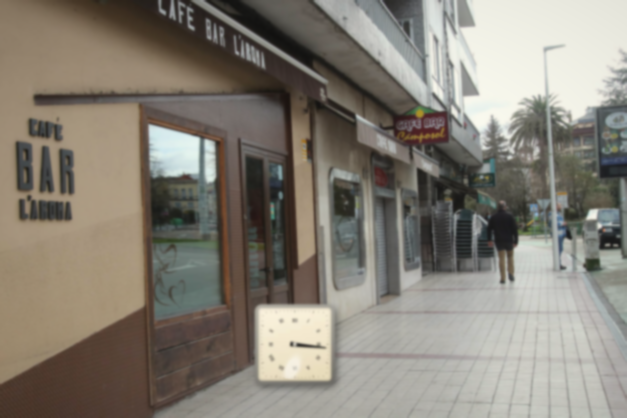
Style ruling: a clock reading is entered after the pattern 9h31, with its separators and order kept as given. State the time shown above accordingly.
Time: 3h16
